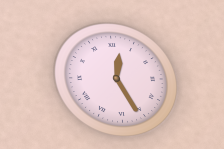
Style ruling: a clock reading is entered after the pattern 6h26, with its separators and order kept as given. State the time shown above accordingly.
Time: 12h26
